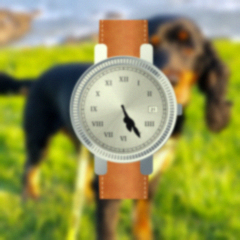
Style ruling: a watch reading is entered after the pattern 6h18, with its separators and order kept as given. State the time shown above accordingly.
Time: 5h25
